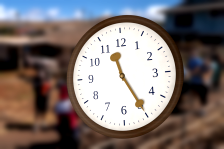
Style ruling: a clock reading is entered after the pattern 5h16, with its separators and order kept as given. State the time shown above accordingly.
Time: 11h25
